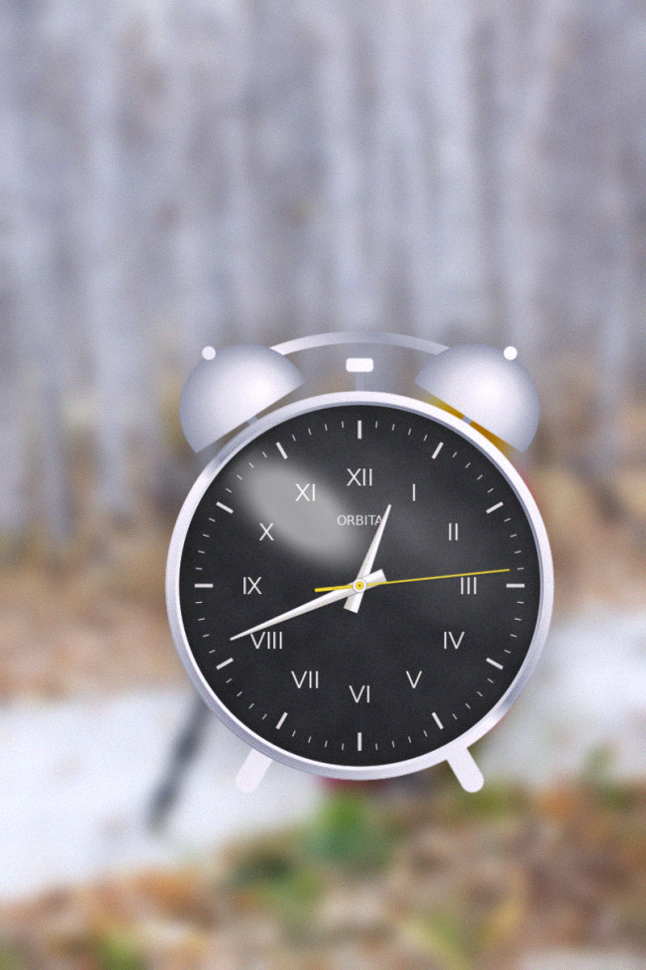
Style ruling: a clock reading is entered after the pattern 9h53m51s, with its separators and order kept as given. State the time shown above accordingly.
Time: 12h41m14s
